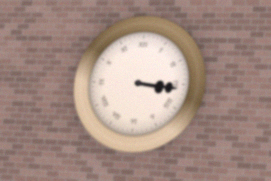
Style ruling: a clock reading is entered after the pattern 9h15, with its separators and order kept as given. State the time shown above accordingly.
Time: 3h16
